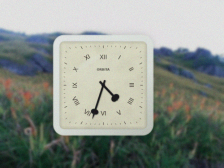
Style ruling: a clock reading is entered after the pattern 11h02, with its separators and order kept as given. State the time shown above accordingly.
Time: 4h33
